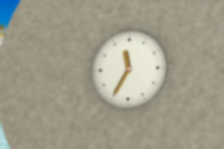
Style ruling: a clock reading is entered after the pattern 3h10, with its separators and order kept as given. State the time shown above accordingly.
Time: 11h35
